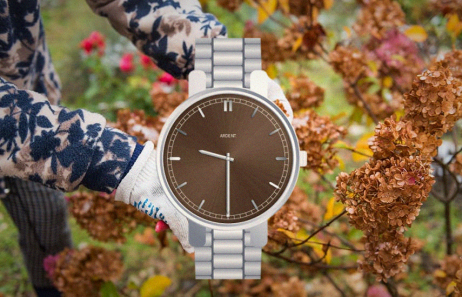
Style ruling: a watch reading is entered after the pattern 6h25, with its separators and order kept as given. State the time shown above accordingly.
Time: 9h30
